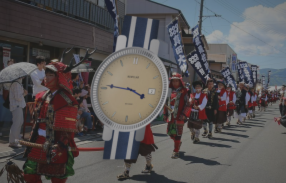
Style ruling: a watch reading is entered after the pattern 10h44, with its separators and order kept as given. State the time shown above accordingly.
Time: 3h46
